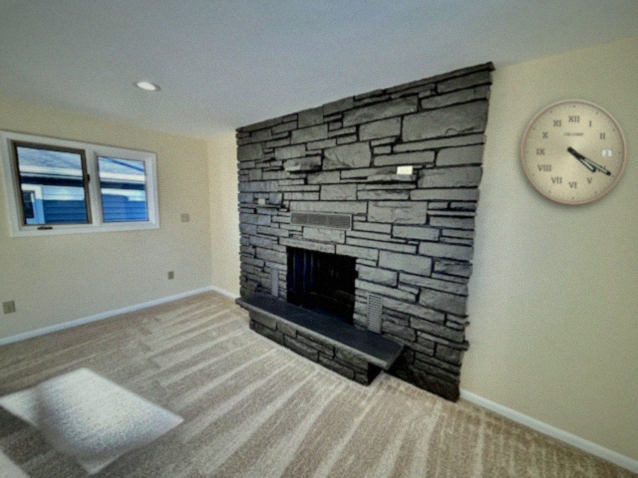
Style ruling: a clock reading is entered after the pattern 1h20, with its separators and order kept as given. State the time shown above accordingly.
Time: 4h20
